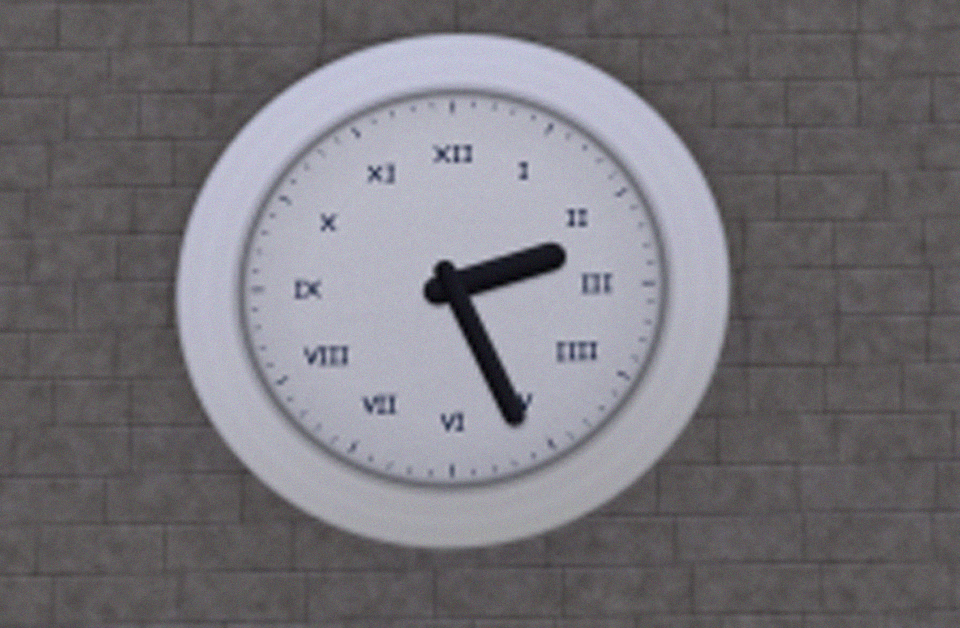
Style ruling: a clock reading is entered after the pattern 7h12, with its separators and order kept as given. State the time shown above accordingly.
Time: 2h26
